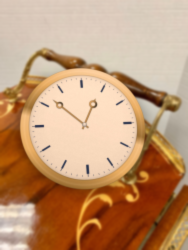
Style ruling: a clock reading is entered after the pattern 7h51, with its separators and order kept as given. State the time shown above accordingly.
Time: 12h52
